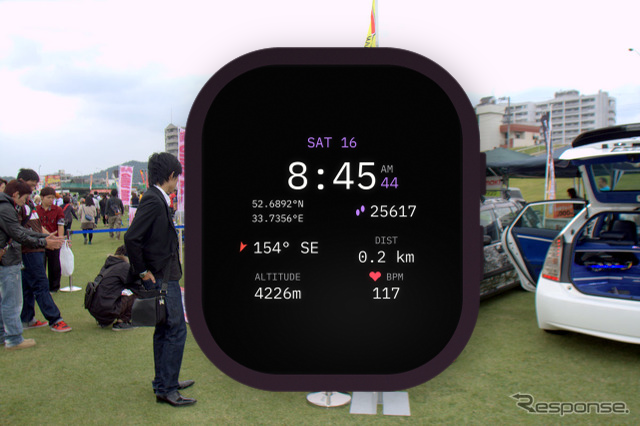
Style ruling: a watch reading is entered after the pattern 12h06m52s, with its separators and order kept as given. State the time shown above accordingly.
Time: 8h45m44s
